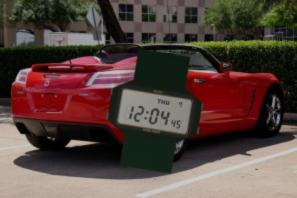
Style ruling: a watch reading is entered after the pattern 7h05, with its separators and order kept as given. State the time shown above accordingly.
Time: 12h04
